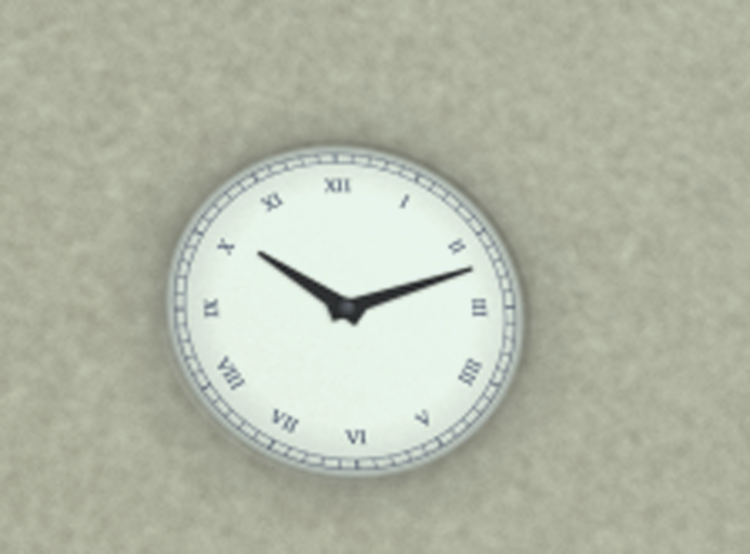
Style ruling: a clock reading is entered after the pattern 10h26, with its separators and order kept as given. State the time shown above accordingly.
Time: 10h12
